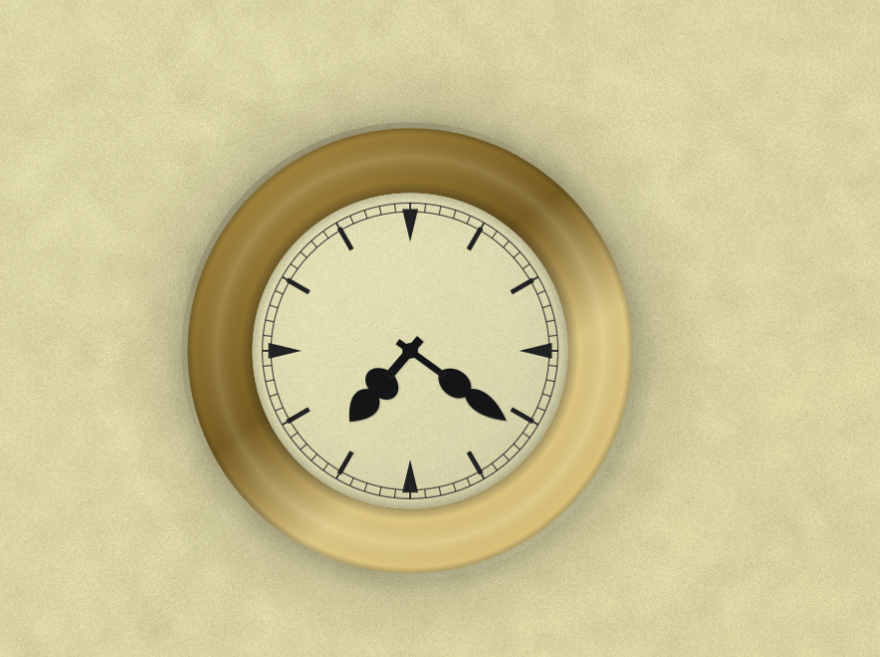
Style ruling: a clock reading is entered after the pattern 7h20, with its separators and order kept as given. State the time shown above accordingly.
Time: 7h21
